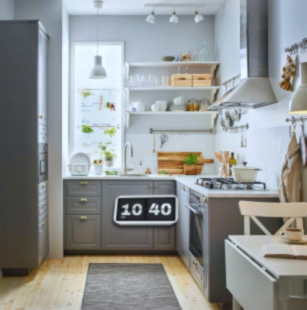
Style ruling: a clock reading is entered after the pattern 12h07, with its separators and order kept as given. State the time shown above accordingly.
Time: 10h40
